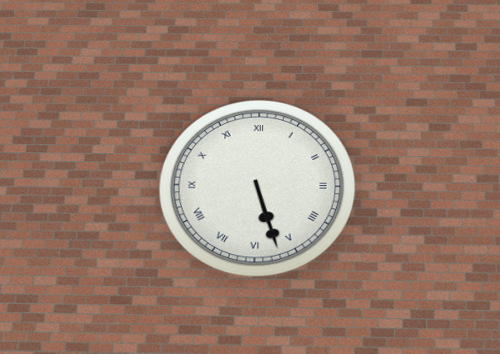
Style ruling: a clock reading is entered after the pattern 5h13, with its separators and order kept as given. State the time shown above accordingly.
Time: 5h27
